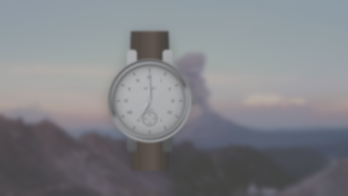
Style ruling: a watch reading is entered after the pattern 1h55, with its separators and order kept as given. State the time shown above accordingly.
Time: 7h00
